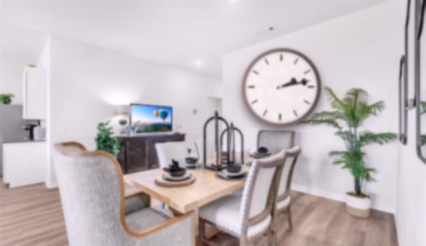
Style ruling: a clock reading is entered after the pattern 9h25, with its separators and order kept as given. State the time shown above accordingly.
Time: 2h13
